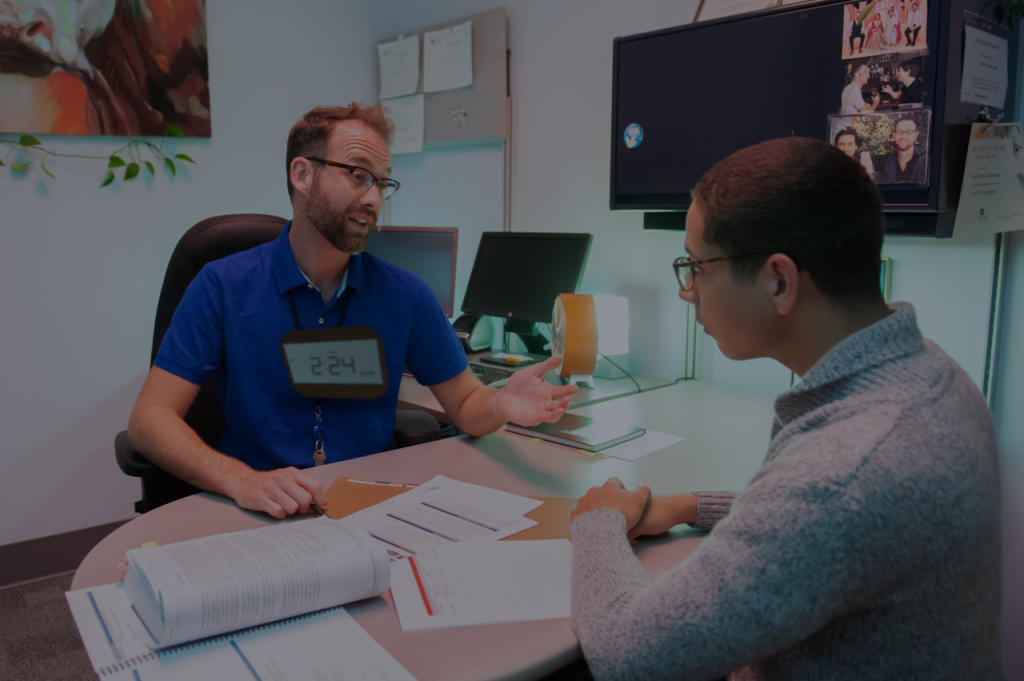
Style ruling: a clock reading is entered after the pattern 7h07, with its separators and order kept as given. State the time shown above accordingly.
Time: 2h24
